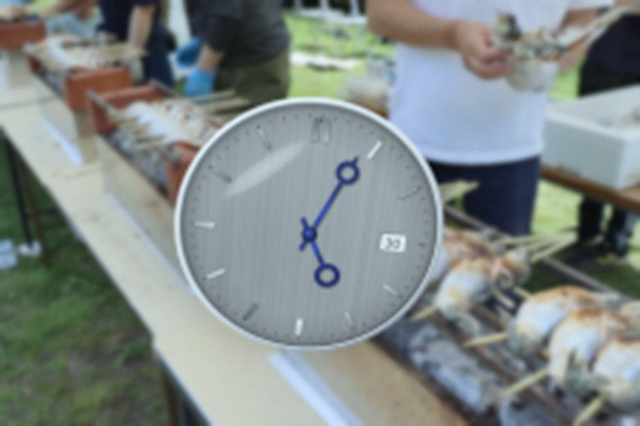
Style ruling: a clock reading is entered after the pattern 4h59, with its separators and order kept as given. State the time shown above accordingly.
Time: 5h04
